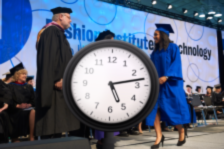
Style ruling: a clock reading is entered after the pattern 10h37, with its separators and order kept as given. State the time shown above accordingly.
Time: 5h13
